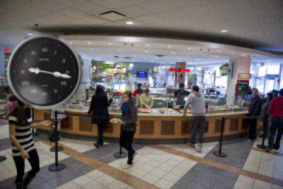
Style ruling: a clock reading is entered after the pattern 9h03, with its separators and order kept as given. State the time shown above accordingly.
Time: 9h17
